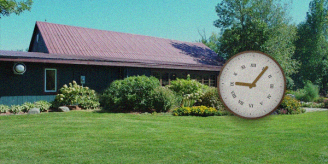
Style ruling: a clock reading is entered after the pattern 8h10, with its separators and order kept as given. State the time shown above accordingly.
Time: 9h06
